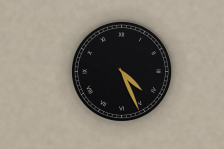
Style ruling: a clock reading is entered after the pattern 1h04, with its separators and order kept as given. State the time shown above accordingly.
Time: 4h26
